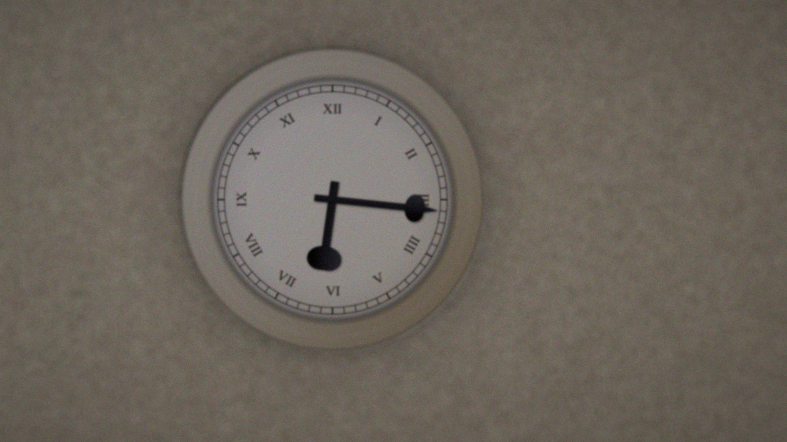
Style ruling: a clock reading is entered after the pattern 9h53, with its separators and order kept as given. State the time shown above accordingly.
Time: 6h16
